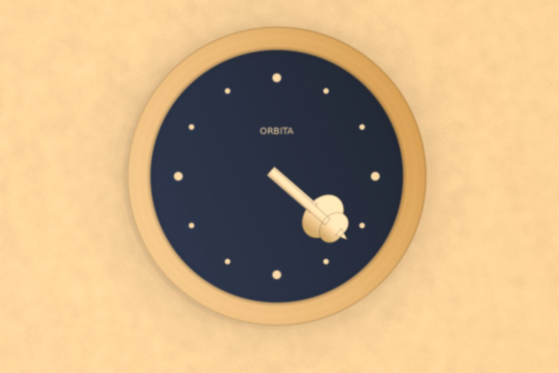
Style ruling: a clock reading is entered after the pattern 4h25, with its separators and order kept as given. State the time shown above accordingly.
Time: 4h22
